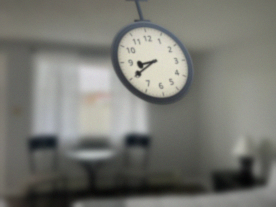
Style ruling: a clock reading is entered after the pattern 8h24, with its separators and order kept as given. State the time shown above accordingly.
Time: 8h40
